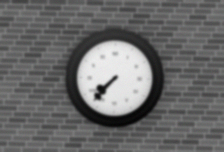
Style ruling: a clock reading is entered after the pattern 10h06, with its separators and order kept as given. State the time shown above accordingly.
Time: 7h37
